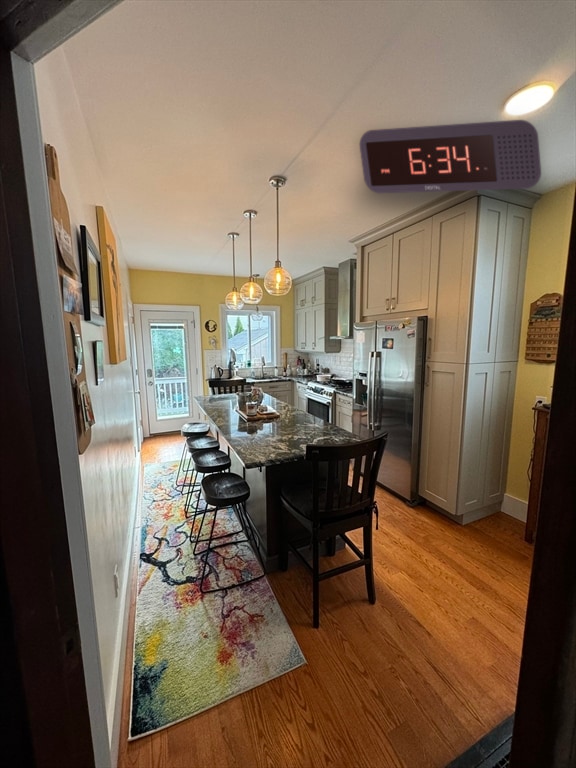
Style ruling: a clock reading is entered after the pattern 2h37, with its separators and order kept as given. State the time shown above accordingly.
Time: 6h34
